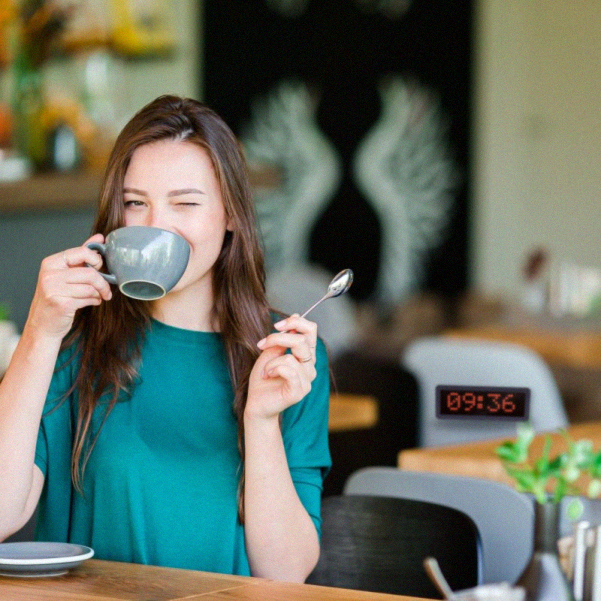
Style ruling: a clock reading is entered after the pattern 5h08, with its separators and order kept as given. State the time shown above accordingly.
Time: 9h36
